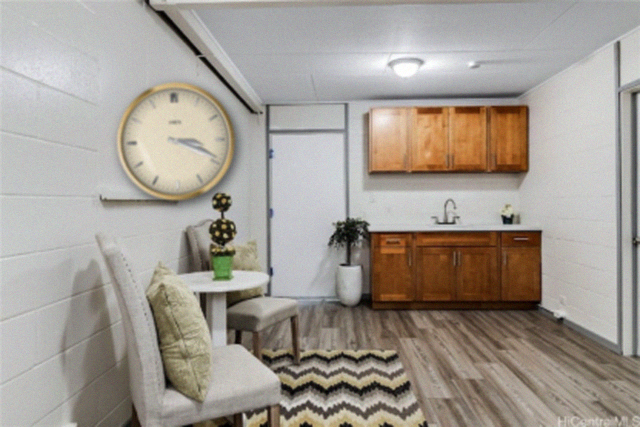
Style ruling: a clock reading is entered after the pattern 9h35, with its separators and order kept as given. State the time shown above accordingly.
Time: 3h19
